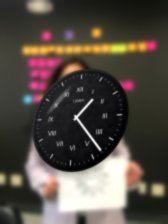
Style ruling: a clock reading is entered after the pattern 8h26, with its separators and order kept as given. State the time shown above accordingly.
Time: 1h23
